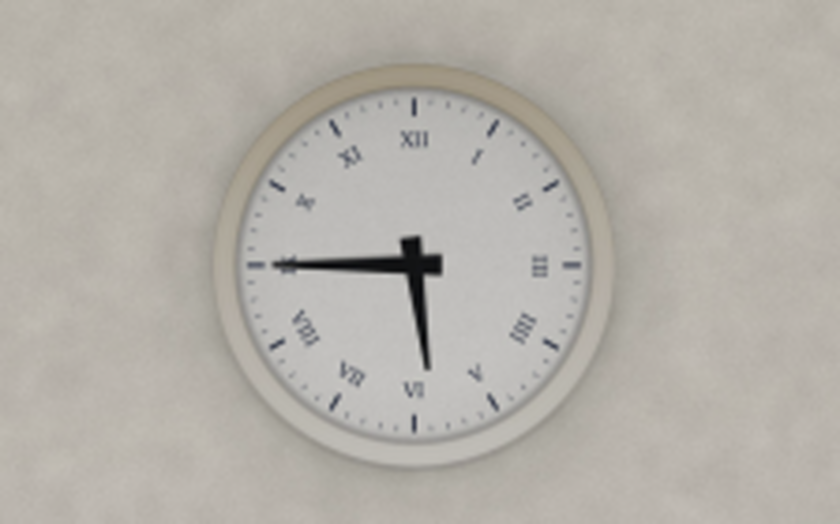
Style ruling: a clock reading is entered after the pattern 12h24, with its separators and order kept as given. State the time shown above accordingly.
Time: 5h45
